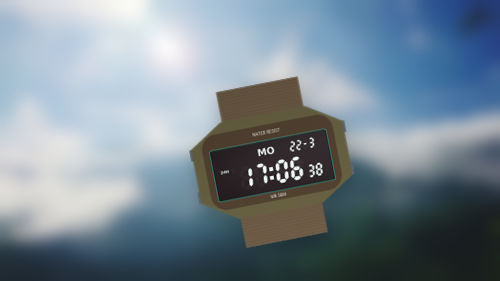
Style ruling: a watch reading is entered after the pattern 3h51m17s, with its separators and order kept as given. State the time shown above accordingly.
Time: 17h06m38s
